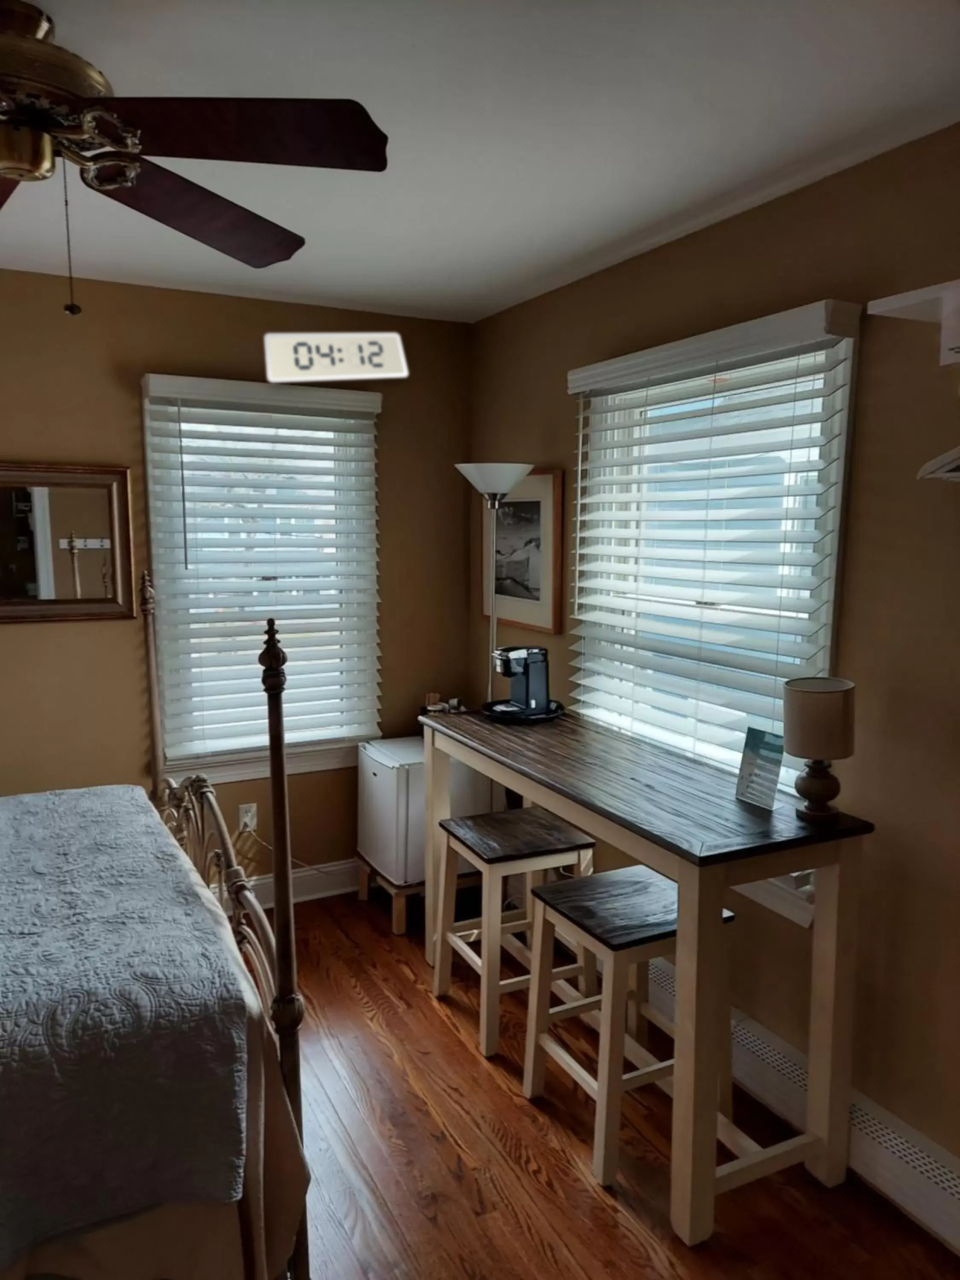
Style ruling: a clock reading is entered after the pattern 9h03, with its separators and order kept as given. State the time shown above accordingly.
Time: 4h12
